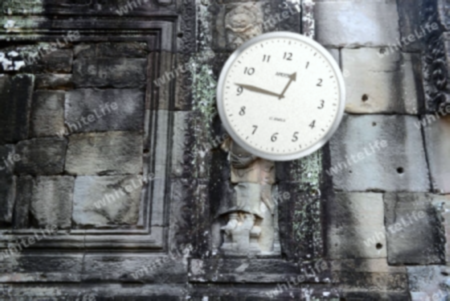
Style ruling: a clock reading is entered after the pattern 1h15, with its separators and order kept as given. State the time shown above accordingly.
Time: 12h46
